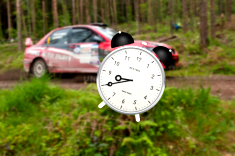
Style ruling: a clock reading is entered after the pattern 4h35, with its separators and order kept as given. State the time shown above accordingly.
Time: 8h40
